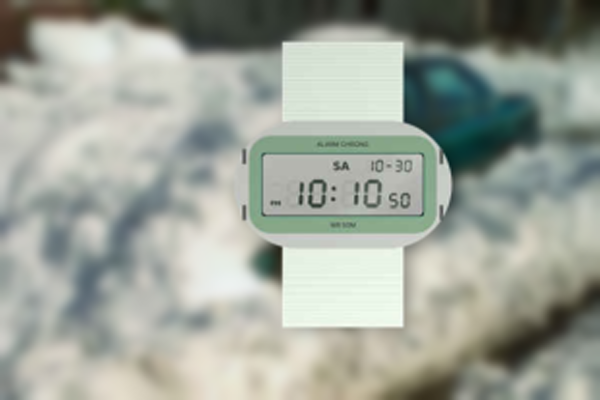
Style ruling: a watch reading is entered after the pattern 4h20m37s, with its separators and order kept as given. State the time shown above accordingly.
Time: 10h10m50s
